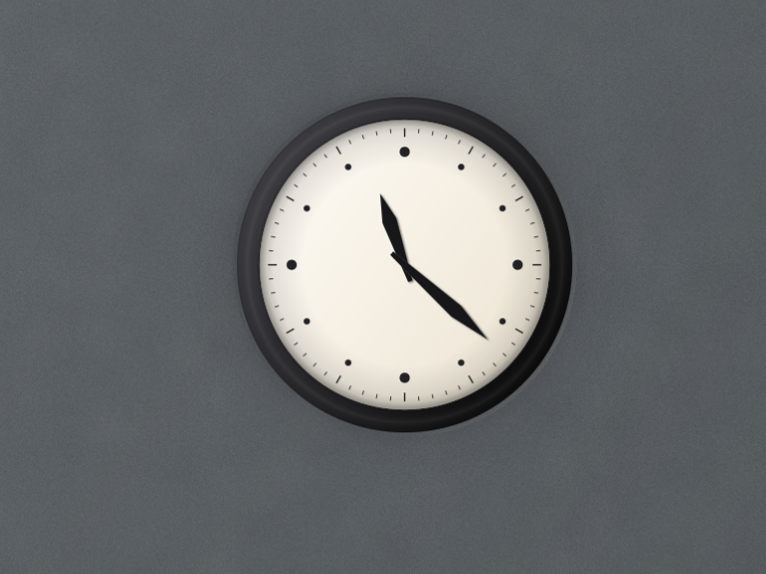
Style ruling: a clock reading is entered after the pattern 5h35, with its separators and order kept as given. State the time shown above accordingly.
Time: 11h22
